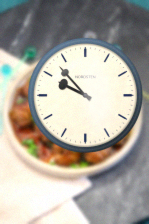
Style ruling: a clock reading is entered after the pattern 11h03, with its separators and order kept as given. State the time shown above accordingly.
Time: 9h53
